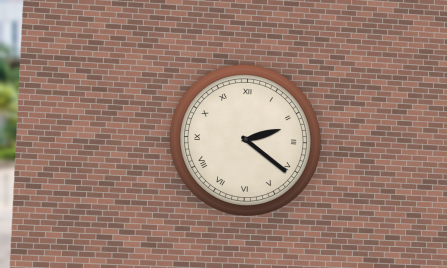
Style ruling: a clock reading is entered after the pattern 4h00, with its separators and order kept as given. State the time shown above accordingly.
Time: 2h21
